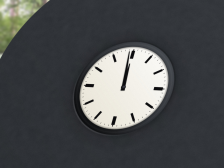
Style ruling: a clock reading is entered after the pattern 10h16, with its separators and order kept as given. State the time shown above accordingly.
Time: 11h59
